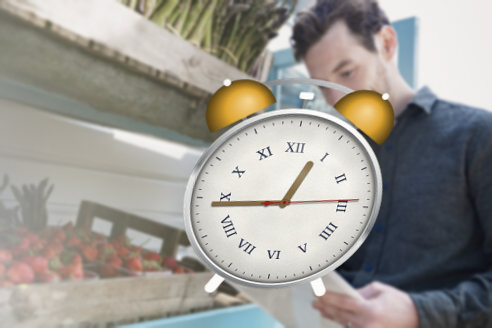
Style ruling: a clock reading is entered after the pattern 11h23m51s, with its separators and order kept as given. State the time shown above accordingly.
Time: 12h44m14s
